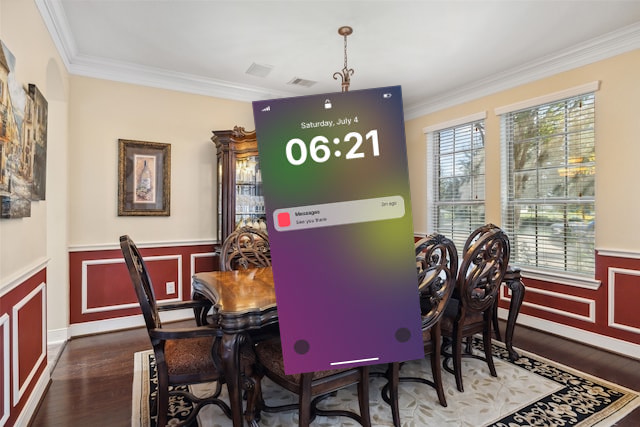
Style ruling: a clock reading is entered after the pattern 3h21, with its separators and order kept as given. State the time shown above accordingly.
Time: 6h21
